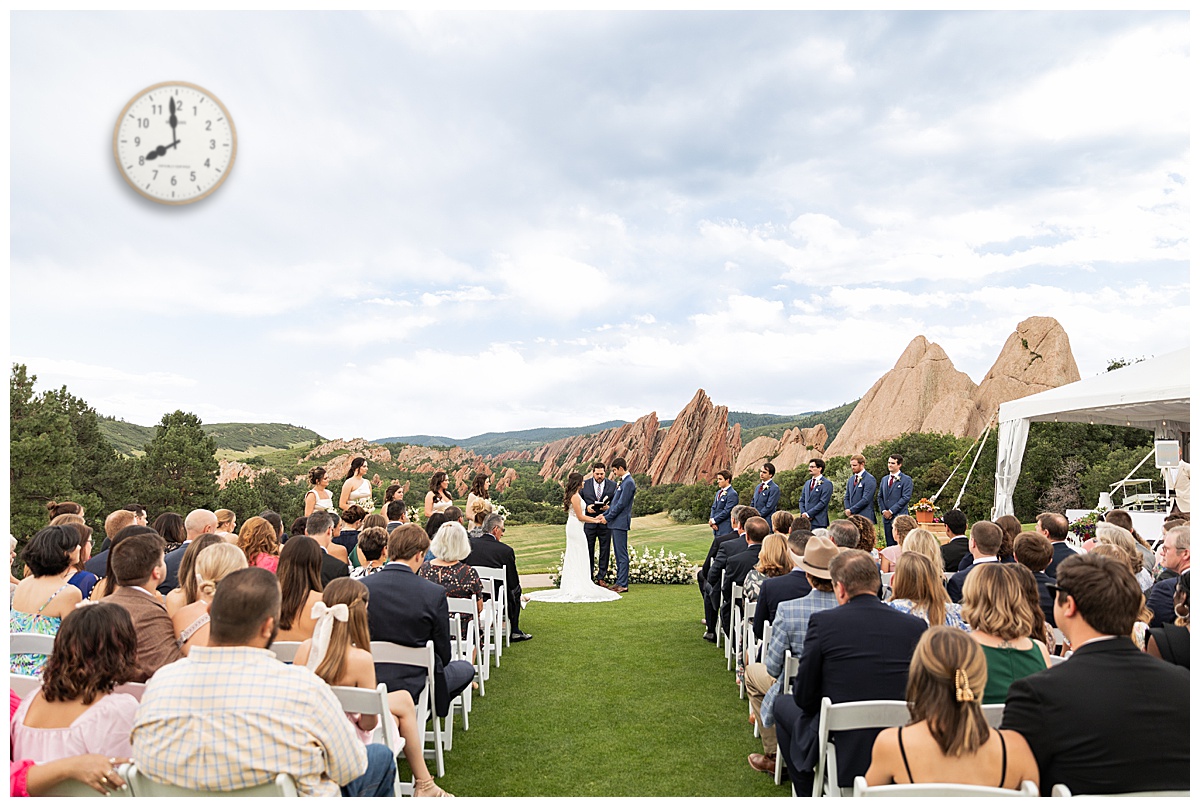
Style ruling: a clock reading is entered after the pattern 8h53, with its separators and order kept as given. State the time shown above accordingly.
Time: 7h59
